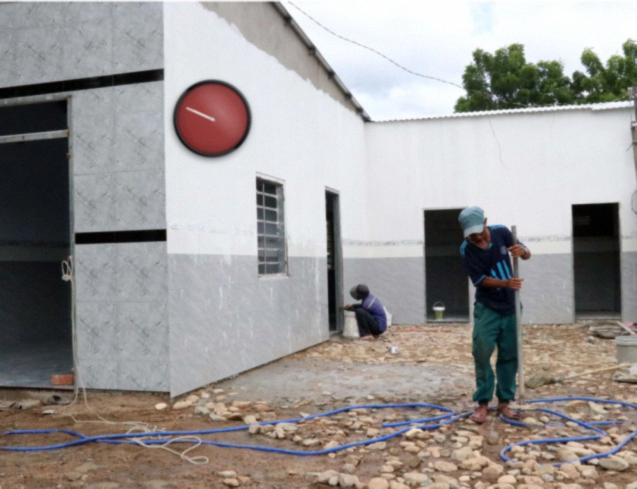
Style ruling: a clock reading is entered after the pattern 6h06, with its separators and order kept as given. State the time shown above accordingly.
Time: 9h49
